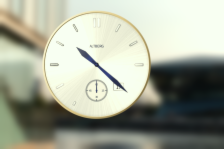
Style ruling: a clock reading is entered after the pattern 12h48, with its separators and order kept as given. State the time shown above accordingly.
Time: 10h22
